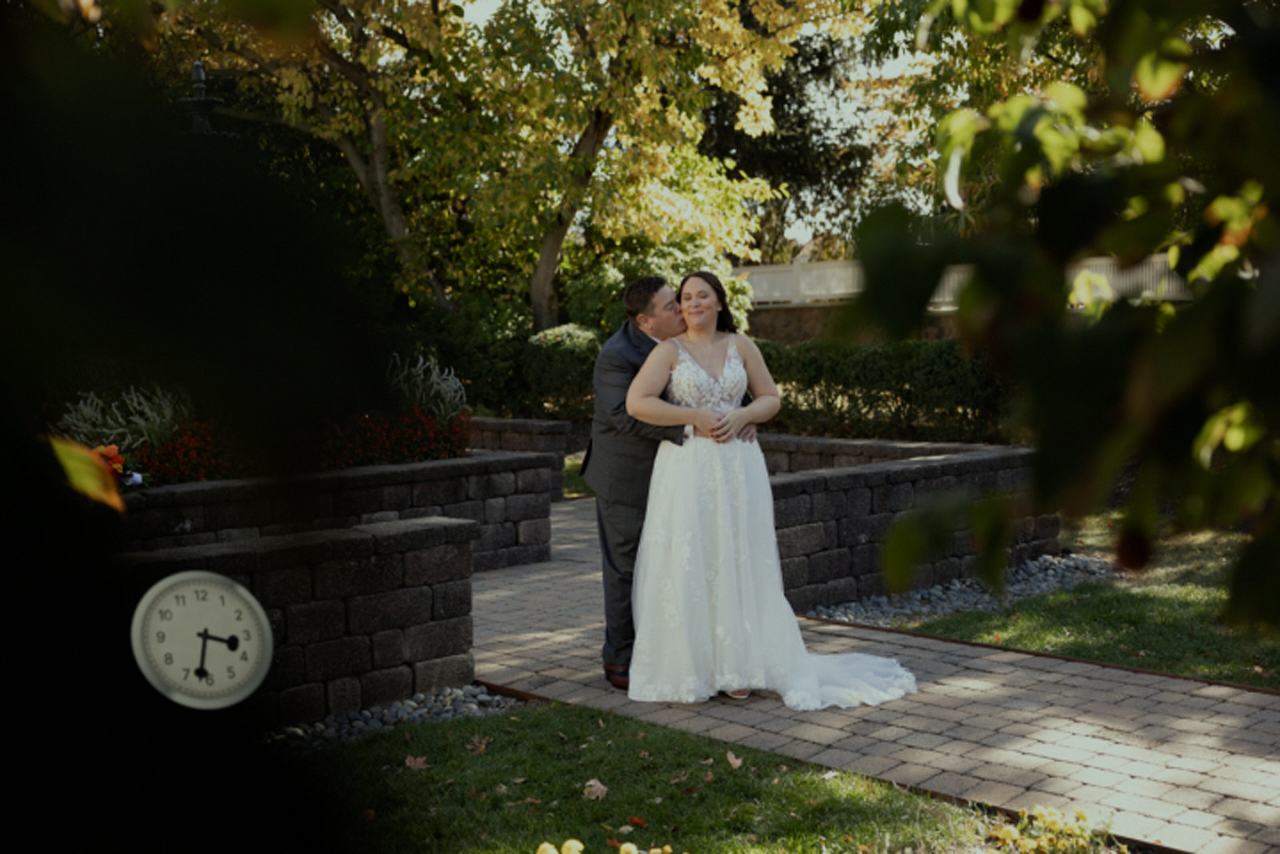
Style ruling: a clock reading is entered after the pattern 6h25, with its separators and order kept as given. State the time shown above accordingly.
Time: 3h32
